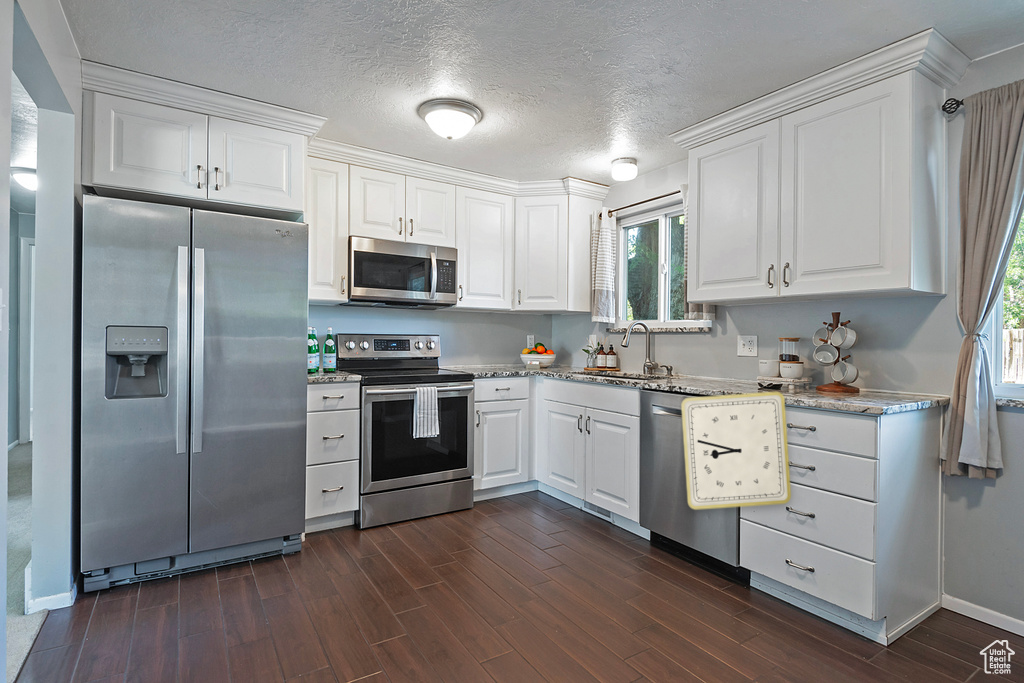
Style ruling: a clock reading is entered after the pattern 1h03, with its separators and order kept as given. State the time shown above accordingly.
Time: 8h48
